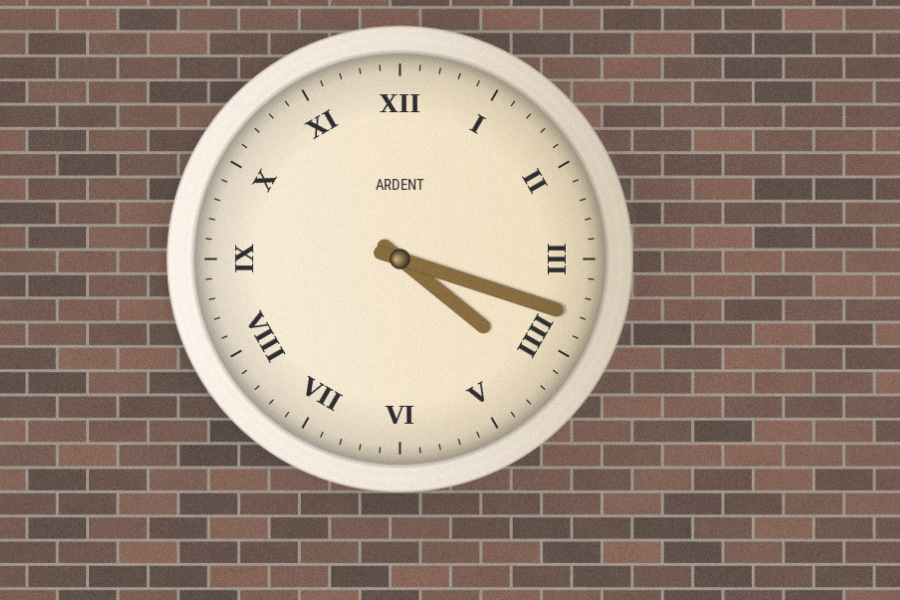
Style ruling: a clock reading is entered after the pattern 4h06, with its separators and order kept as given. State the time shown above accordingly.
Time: 4h18
